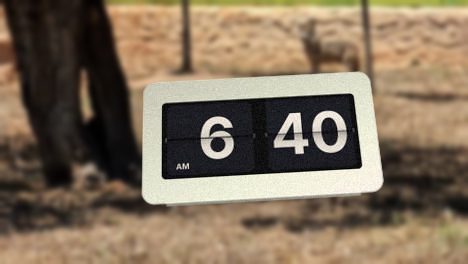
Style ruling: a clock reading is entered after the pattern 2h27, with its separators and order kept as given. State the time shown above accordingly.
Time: 6h40
